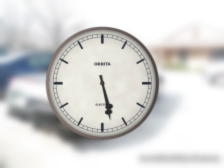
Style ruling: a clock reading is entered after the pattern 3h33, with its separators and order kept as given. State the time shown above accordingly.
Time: 5h28
